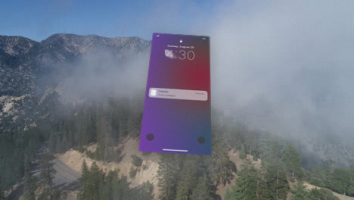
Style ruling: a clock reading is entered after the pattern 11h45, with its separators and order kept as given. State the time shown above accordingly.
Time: 4h30
